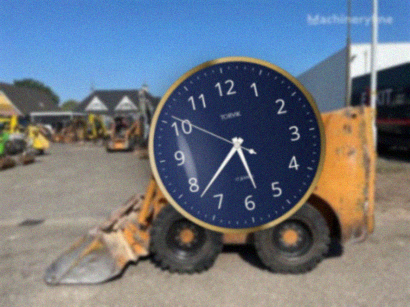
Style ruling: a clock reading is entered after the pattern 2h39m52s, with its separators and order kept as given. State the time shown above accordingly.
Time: 5h37m51s
